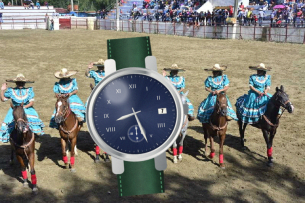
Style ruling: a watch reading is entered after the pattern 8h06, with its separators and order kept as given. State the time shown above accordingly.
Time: 8h27
